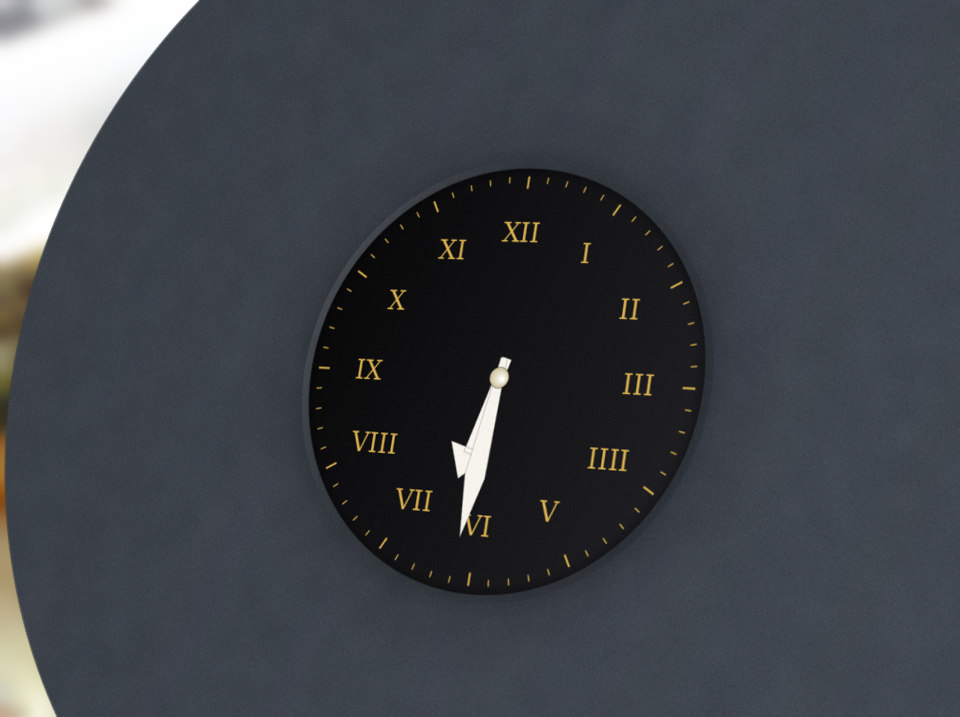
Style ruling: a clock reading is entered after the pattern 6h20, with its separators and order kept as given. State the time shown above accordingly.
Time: 6h31
